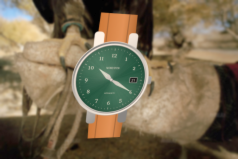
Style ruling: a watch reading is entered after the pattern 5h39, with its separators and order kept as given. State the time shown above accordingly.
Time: 10h20
